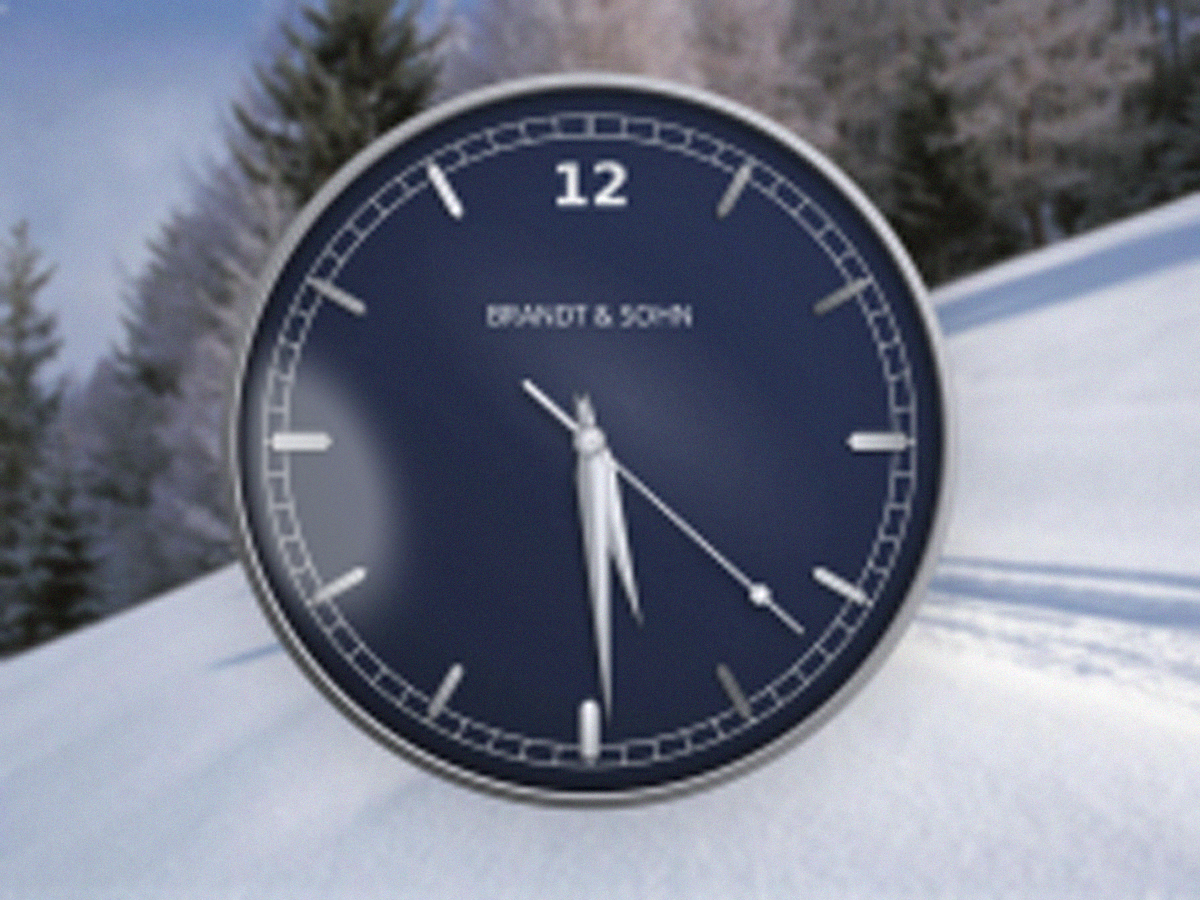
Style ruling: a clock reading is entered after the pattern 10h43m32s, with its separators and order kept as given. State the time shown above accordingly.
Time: 5h29m22s
